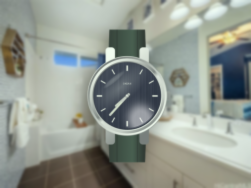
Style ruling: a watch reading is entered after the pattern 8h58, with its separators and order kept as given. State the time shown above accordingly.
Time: 7h37
